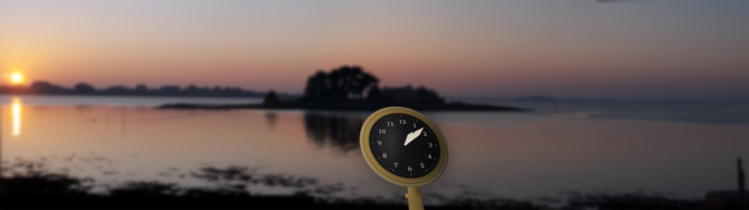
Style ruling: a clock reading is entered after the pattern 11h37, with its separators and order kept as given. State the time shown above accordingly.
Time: 1h08
